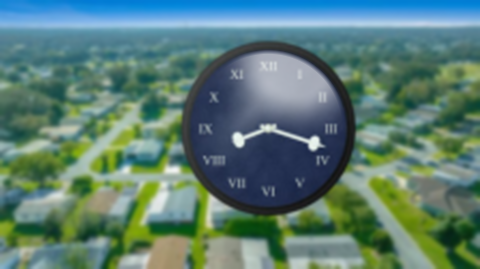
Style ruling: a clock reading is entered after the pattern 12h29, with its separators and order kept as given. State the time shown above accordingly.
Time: 8h18
